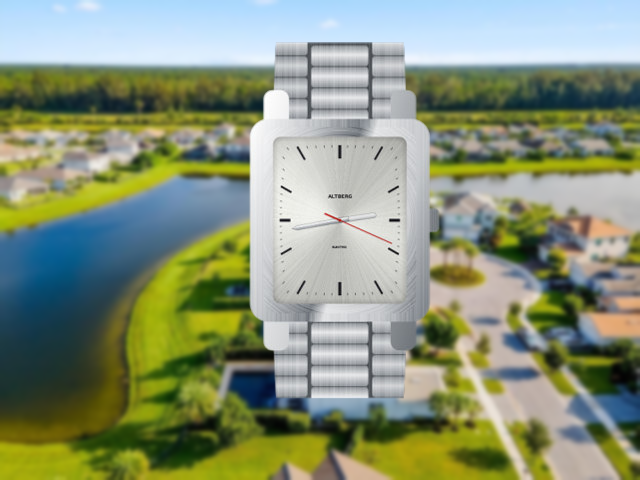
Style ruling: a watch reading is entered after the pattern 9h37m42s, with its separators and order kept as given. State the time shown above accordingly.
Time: 2h43m19s
